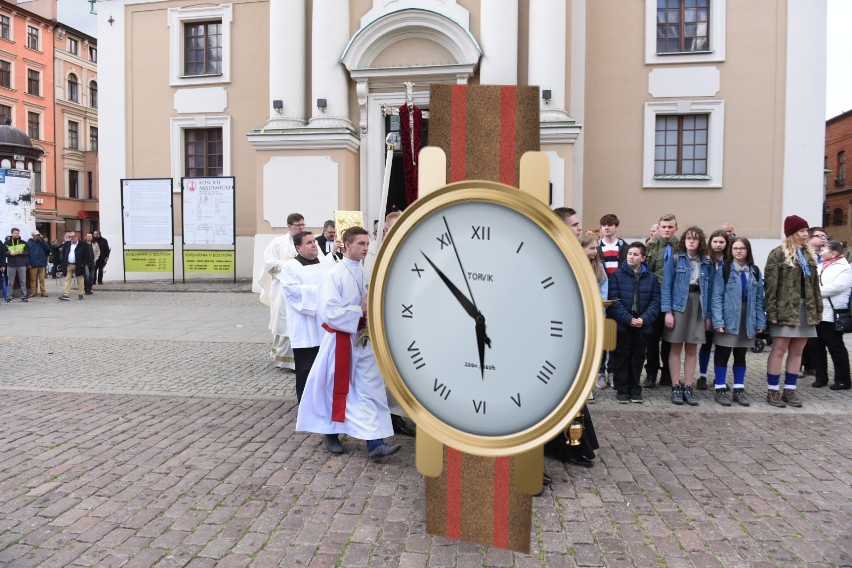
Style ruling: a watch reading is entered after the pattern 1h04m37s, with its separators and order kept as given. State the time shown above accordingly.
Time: 5h51m56s
